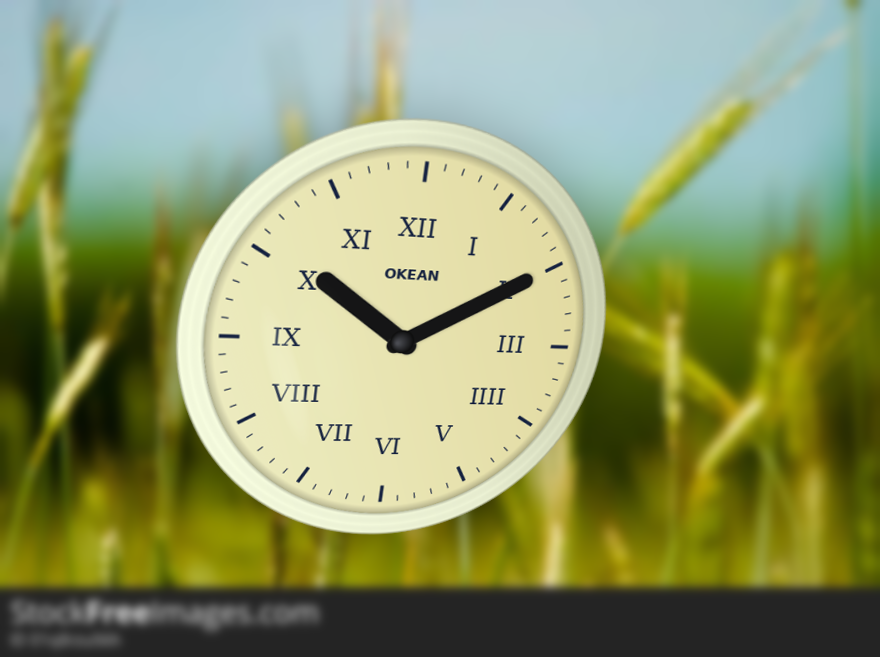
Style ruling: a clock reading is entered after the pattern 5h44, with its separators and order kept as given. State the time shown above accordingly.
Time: 10h10
